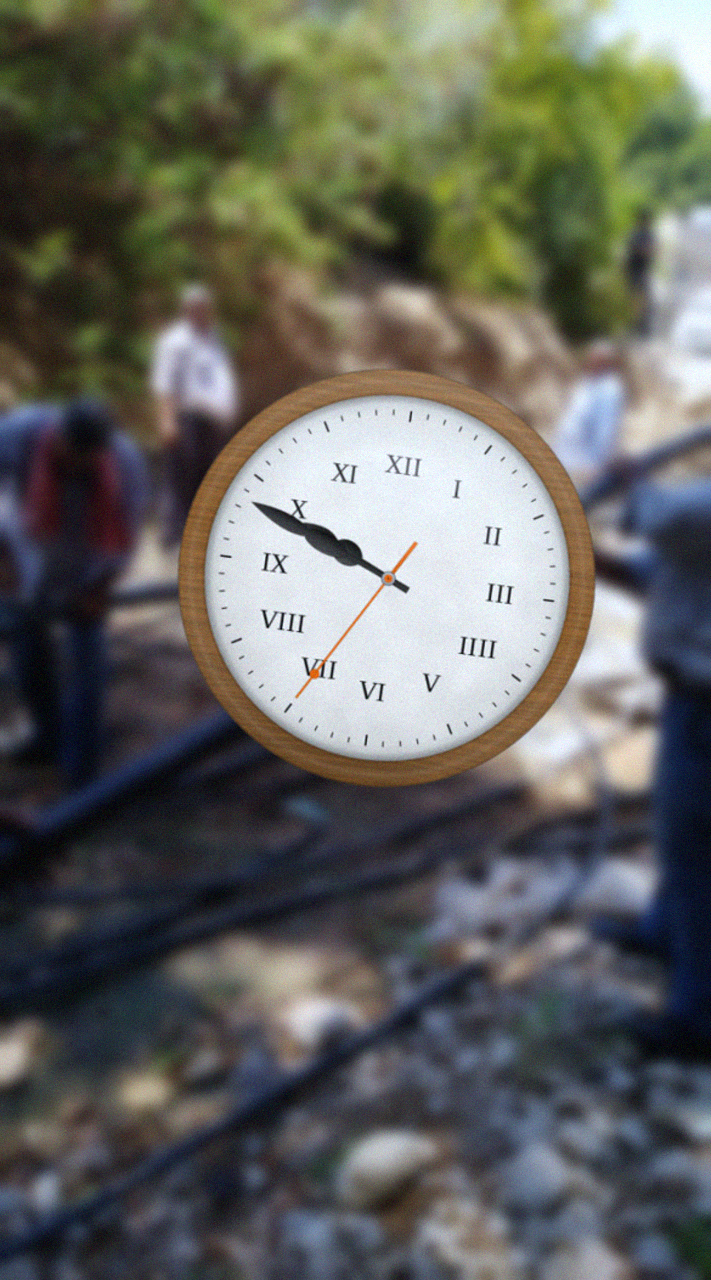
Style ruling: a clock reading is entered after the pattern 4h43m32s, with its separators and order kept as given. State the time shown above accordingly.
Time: 9h48m35s
